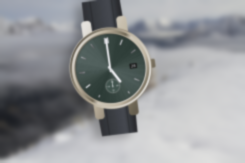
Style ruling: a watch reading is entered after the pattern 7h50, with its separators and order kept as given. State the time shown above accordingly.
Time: 5h00
